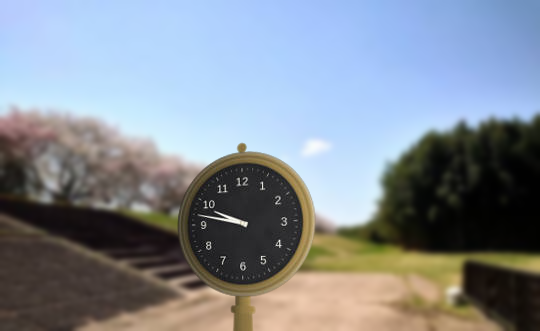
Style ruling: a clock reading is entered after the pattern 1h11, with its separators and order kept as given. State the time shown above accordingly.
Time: 9h47
